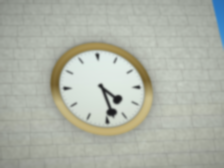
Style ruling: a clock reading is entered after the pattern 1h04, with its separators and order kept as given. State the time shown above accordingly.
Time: 4h28
